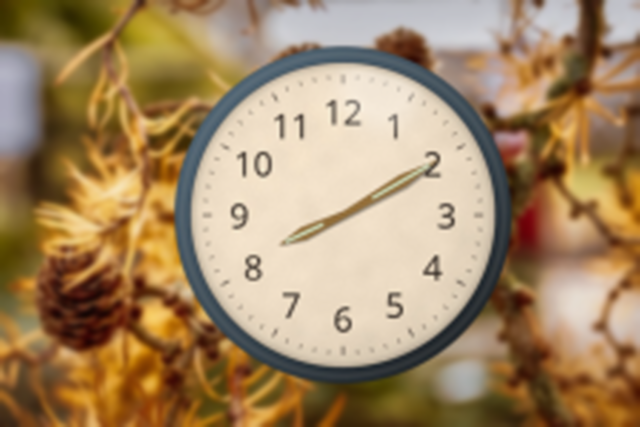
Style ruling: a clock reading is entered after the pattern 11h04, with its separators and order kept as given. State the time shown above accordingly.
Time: 8h10
